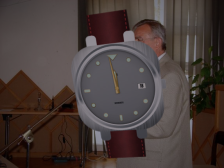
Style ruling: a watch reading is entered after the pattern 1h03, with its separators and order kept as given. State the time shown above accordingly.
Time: 11h59
